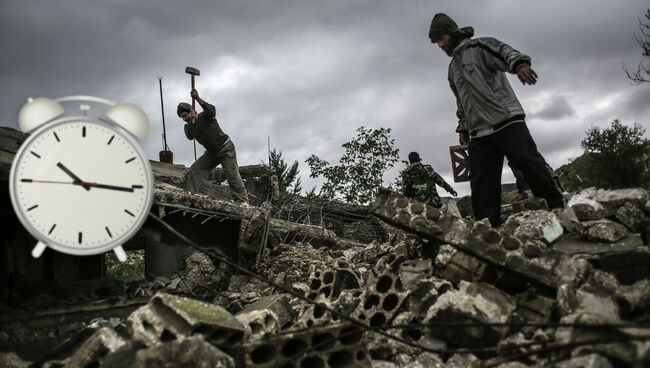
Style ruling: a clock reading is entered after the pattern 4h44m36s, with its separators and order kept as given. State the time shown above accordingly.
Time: 10h15m45s
